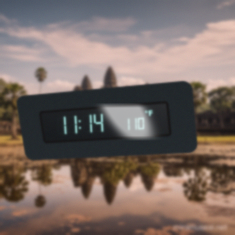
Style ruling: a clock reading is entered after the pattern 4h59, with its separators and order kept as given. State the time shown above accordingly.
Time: 11h14
